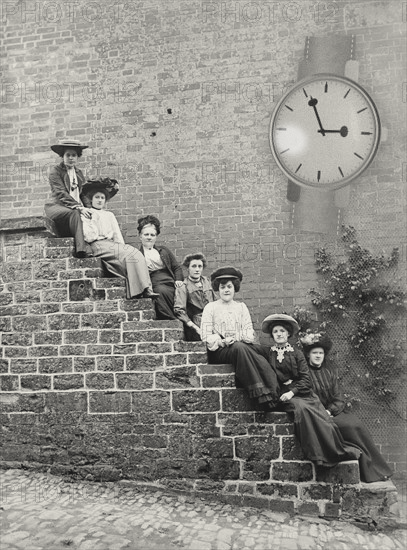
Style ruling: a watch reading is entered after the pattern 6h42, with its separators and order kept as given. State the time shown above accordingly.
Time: 2h56
